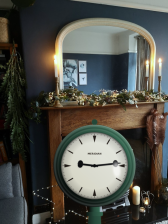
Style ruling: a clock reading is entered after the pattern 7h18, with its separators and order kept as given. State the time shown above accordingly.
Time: 9h14
